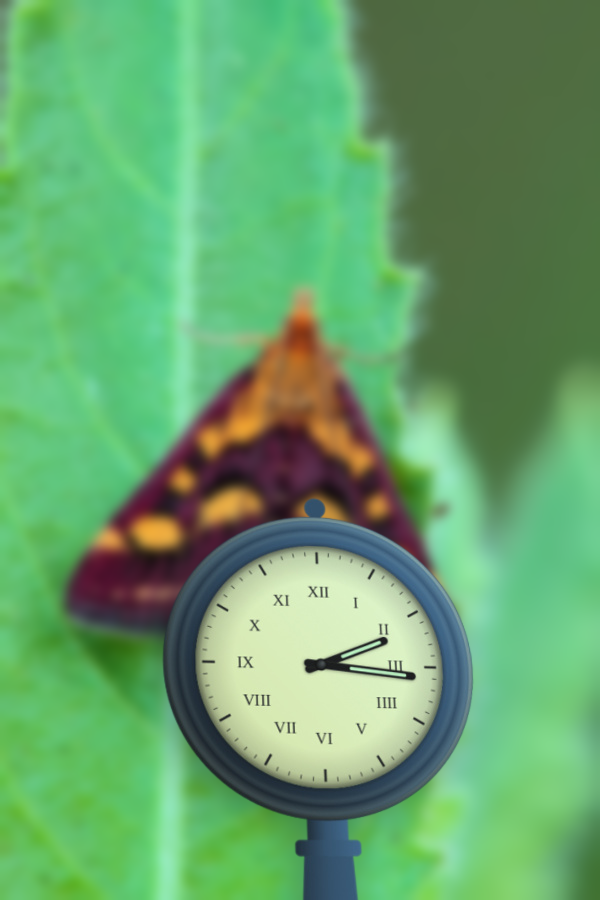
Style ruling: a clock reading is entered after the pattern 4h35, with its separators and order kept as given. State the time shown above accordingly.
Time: 2h16
